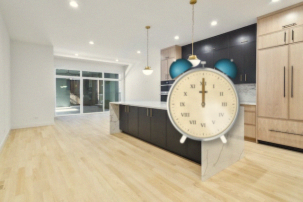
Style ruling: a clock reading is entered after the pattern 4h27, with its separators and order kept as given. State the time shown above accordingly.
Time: 12h00
